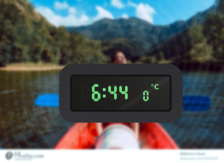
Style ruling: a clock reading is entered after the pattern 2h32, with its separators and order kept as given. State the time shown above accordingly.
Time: 6h44
